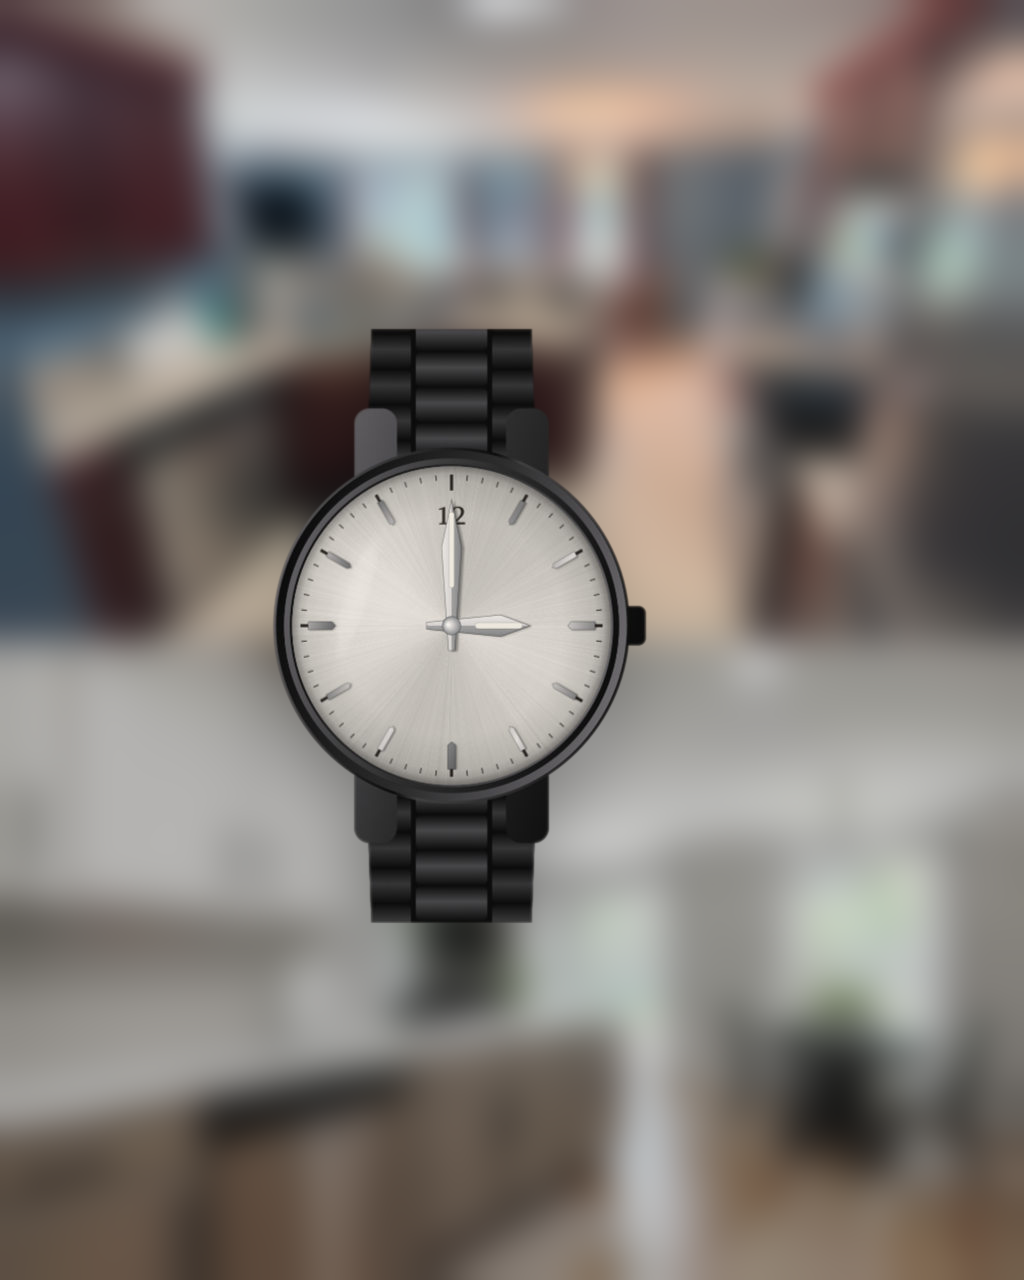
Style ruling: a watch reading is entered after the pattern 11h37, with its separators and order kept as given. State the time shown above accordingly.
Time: 3h00
